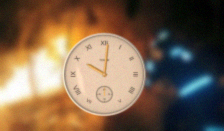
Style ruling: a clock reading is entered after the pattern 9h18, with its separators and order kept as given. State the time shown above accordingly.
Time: 10h01
